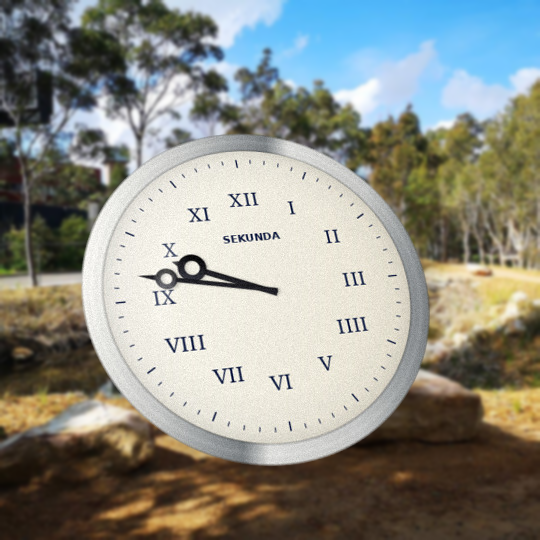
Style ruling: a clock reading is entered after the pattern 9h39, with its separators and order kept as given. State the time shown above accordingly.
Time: 9h47
